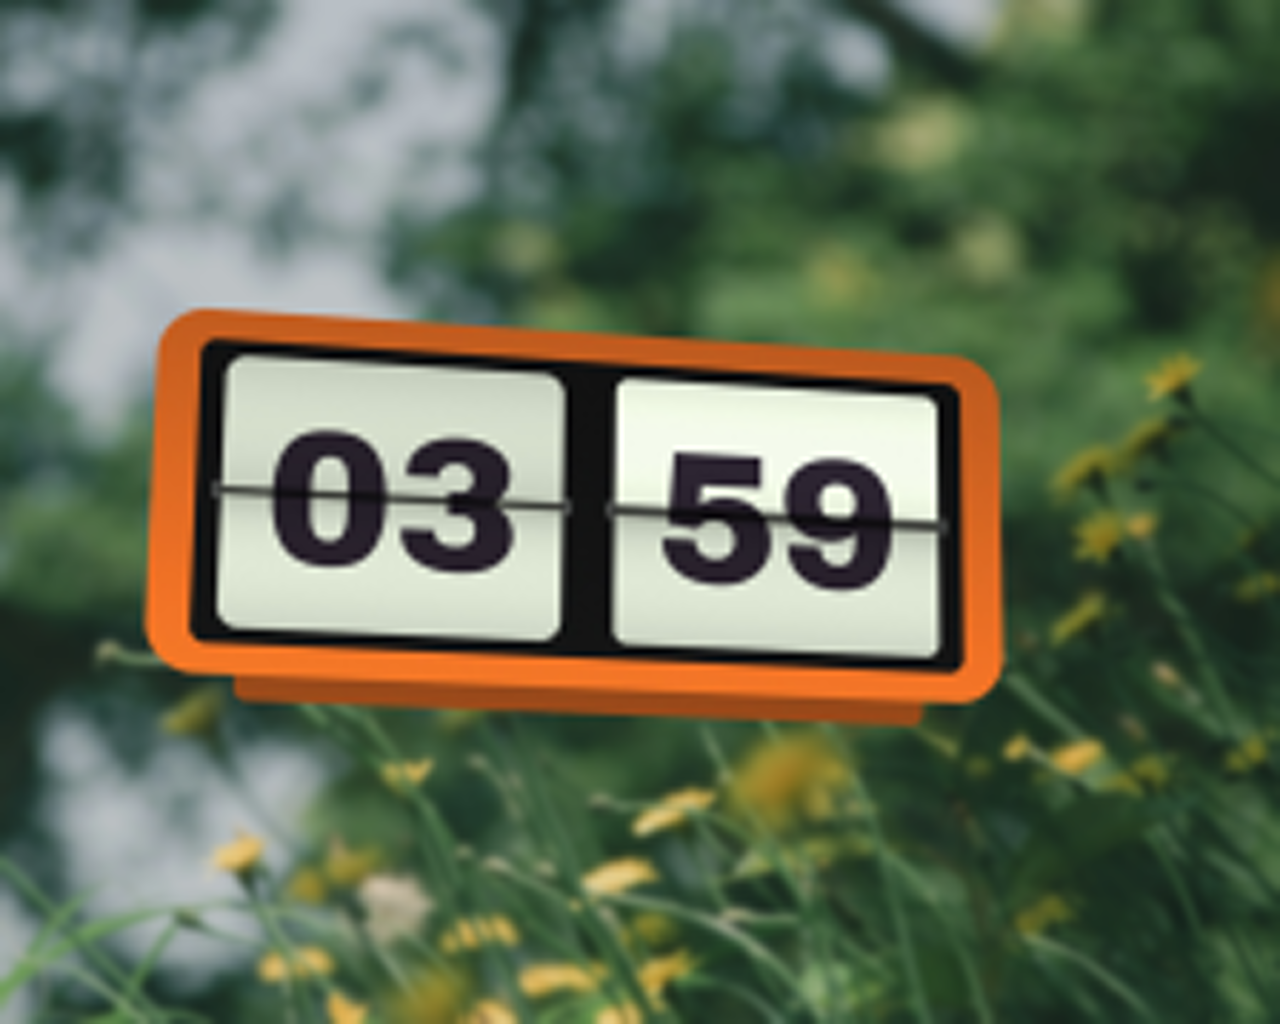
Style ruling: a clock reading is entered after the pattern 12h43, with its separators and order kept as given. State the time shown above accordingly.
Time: 3h59
